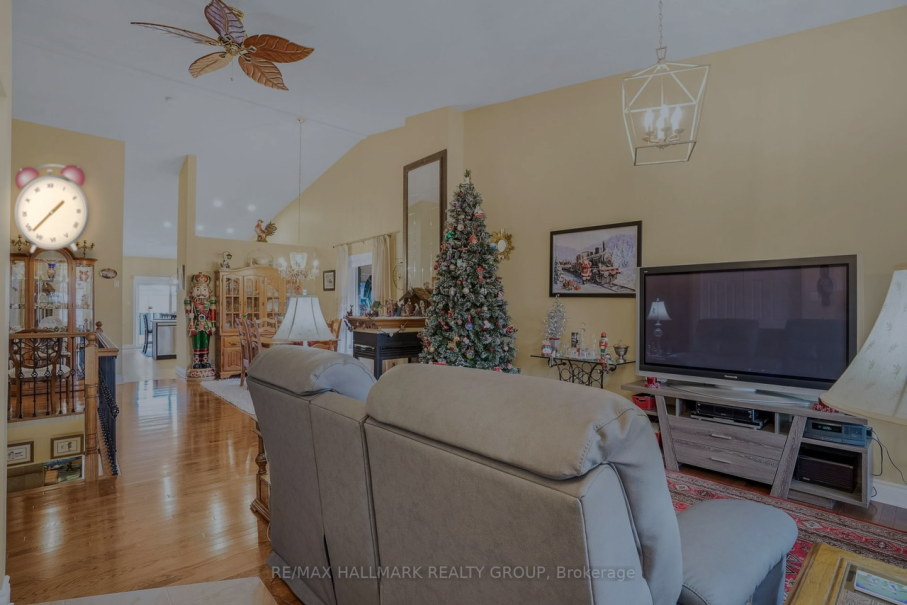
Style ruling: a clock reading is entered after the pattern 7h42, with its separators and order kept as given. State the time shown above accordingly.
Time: 1h38
